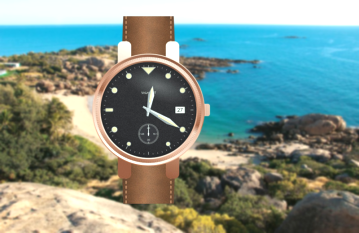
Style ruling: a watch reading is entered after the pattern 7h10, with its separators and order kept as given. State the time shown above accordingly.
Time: 12h20
